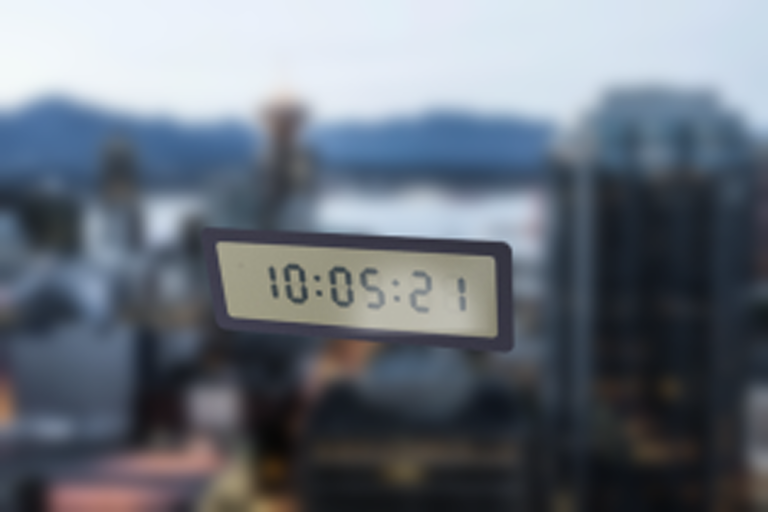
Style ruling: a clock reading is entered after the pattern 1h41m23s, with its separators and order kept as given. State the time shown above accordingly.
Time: 10h05m21s
